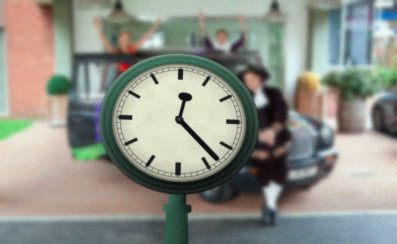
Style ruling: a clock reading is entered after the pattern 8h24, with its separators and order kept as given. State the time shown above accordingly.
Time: 12h23
